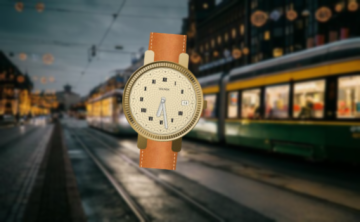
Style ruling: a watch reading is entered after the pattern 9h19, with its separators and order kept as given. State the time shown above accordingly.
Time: 6h28
